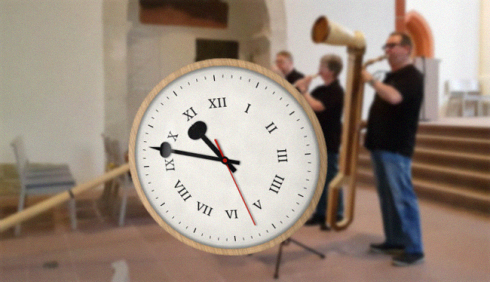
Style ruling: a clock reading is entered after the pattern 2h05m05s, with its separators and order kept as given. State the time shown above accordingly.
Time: 10h47m27s
